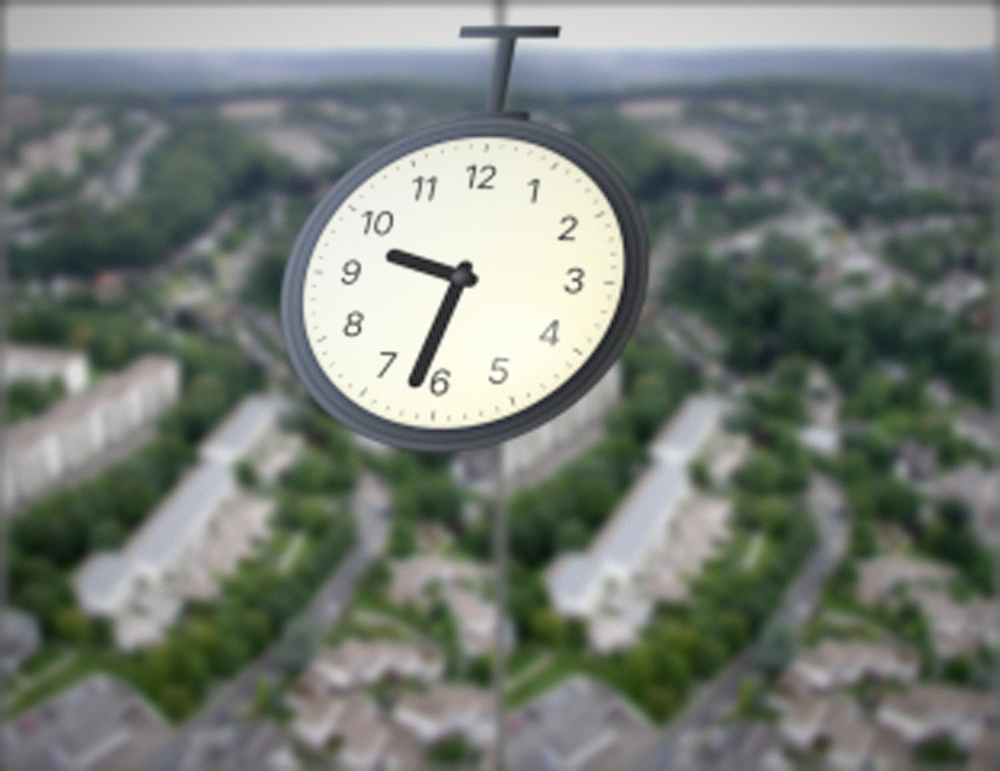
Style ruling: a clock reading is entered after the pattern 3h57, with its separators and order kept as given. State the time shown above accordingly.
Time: 9h32
